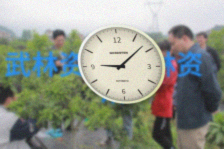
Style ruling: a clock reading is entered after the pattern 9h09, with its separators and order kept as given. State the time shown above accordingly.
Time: 9h08
